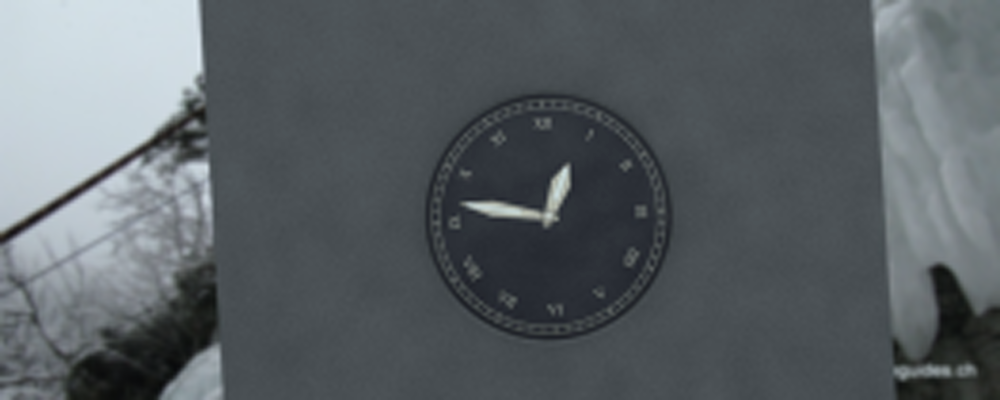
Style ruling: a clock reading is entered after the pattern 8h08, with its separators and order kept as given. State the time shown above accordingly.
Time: 12h47
